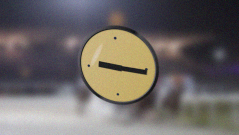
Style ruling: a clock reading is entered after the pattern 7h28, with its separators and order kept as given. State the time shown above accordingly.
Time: 9h16
